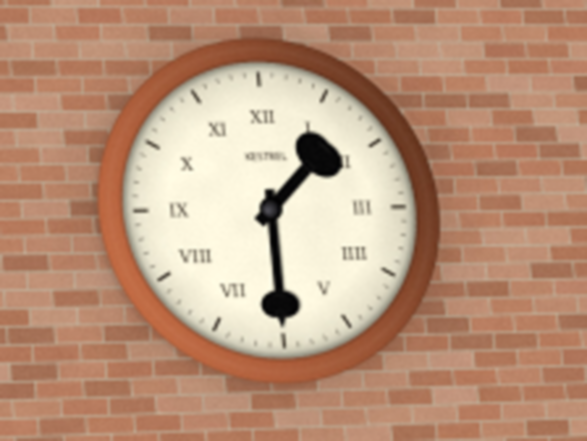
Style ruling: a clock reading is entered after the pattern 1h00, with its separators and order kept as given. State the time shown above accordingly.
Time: 1h30
